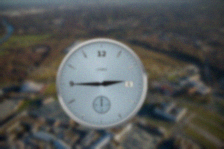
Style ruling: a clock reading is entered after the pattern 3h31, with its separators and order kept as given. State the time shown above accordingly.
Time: 2h45
